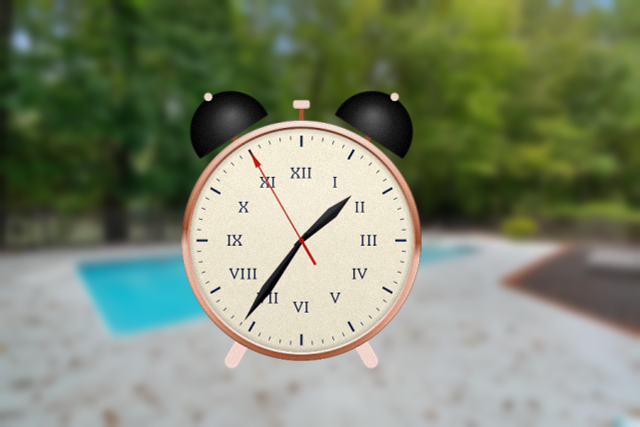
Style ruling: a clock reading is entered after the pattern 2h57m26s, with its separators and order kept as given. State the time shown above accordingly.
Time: 1h35m55s
